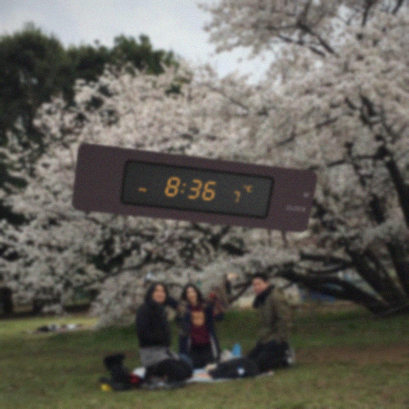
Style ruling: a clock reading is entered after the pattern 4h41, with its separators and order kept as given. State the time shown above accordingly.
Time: 8h36
